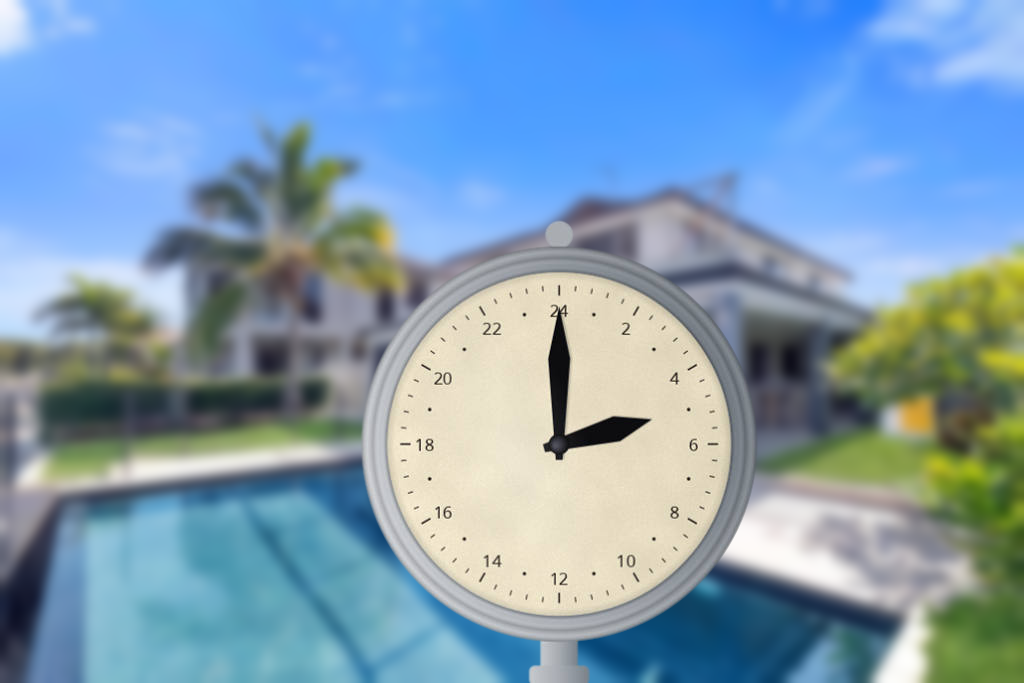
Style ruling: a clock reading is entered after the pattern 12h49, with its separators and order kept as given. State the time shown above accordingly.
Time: 5h00
